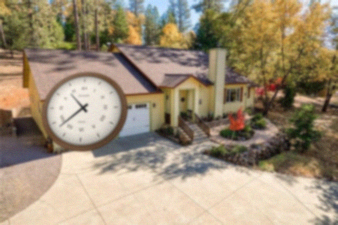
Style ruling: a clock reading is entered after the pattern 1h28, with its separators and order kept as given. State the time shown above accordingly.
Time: 10h38
